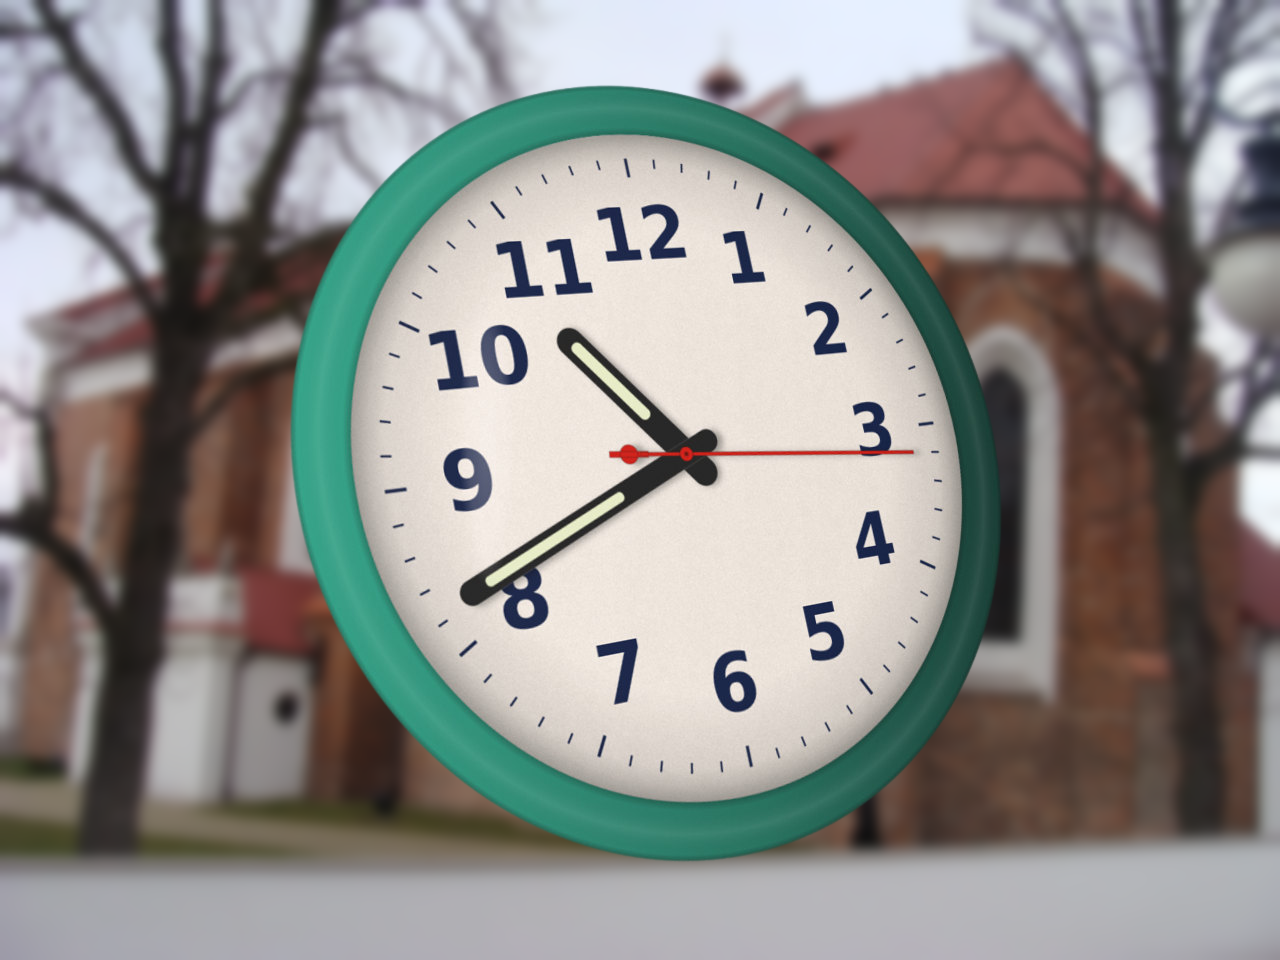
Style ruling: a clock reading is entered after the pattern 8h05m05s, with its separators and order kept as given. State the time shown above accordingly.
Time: 10h41m16s
